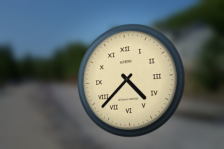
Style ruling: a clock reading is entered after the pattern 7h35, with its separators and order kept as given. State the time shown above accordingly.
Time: 4h38
